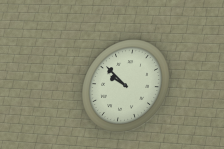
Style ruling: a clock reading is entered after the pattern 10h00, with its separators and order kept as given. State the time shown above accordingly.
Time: 9h51
